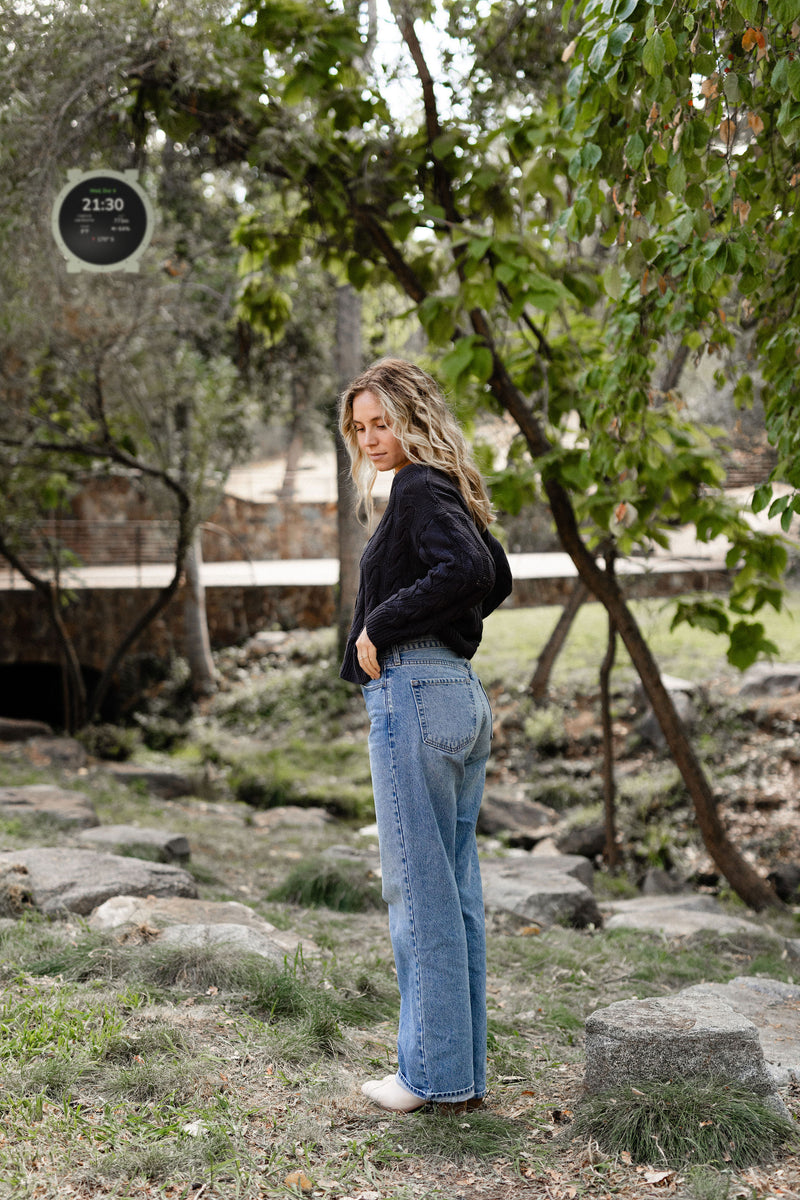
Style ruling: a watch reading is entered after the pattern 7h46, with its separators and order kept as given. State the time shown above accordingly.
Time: 21h30
